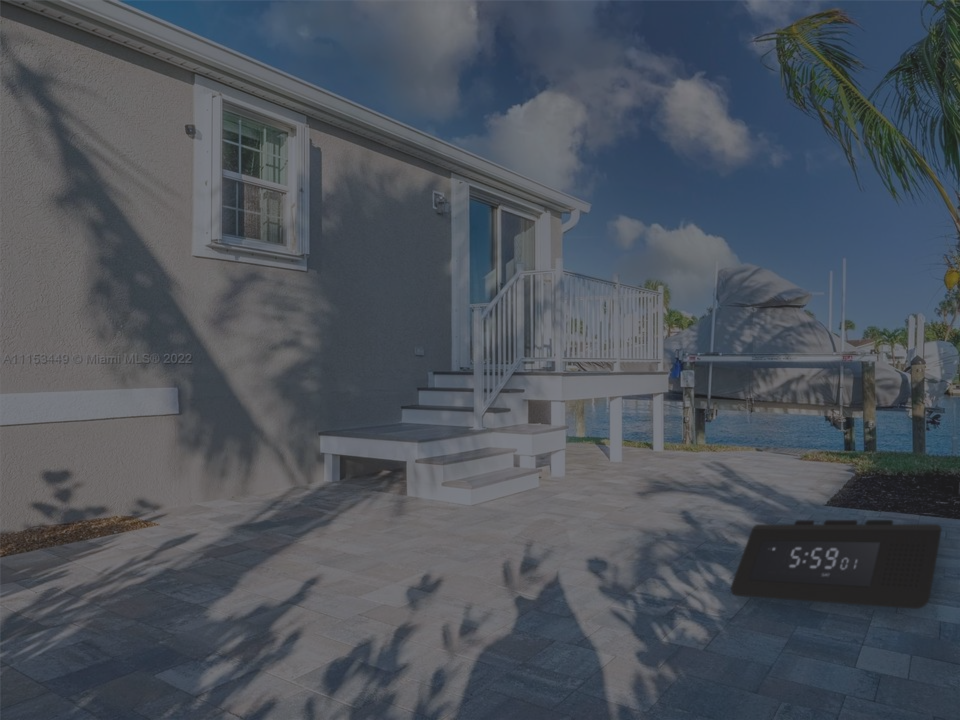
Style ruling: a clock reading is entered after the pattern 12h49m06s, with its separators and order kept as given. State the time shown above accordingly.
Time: 5h59m01s
